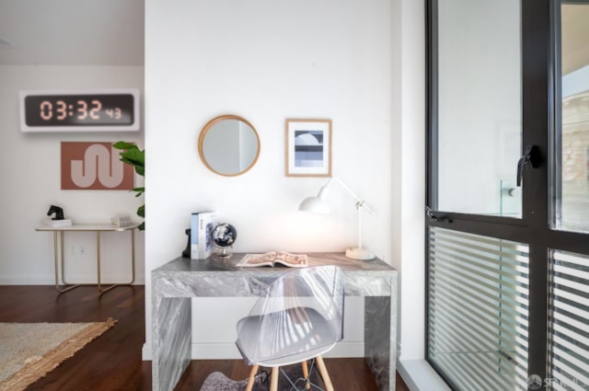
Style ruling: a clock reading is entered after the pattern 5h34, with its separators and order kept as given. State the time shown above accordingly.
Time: 3h32
